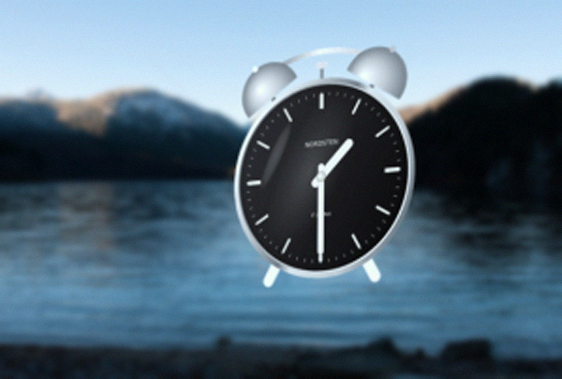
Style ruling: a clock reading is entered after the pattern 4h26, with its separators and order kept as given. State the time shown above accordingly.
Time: 1h30
